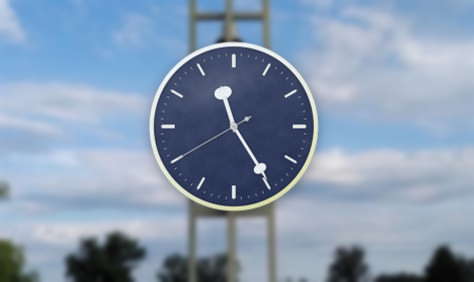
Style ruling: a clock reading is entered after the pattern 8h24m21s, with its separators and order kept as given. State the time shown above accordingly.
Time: 11h24m40s
